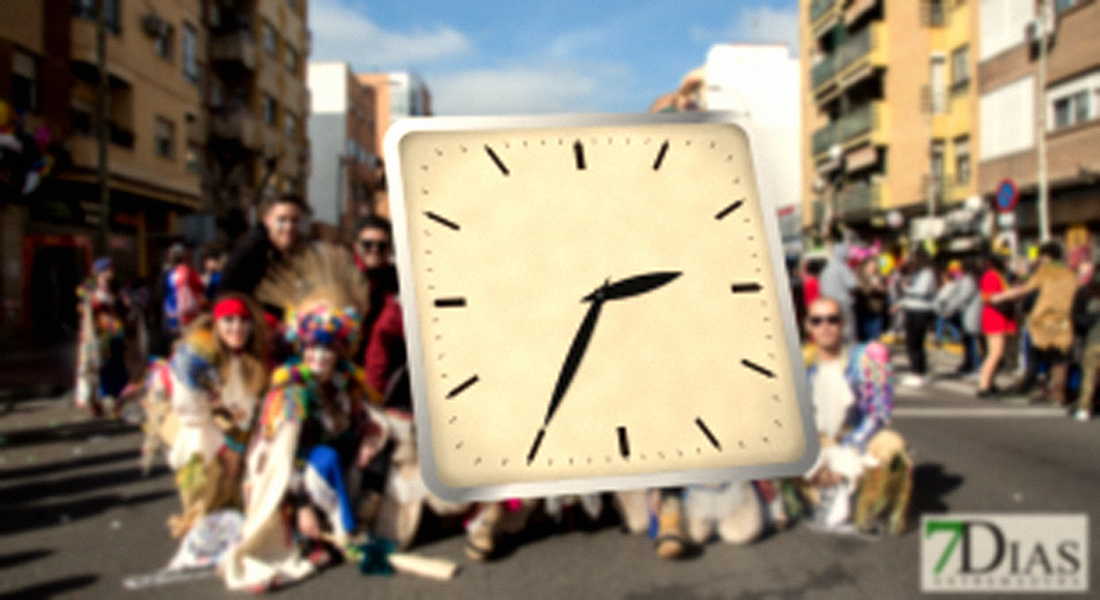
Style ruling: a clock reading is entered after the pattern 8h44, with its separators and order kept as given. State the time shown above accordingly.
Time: 2h35
